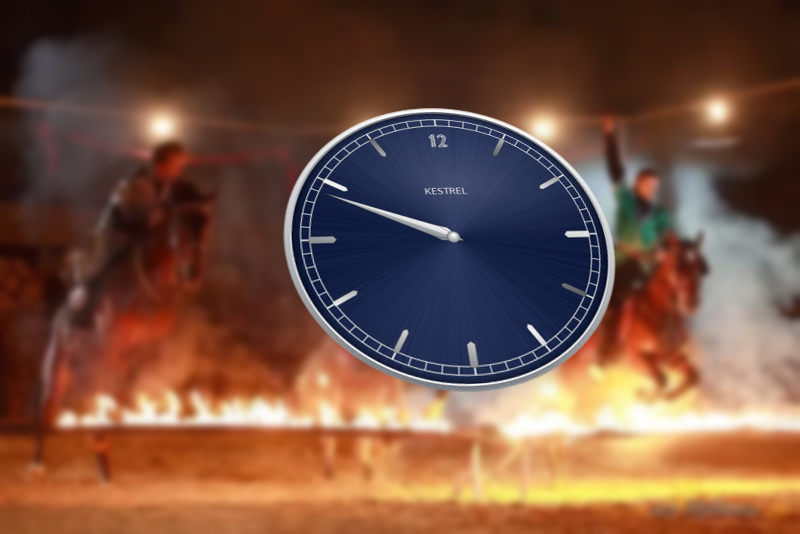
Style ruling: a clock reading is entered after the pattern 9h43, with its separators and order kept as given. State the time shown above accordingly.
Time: 9h49
